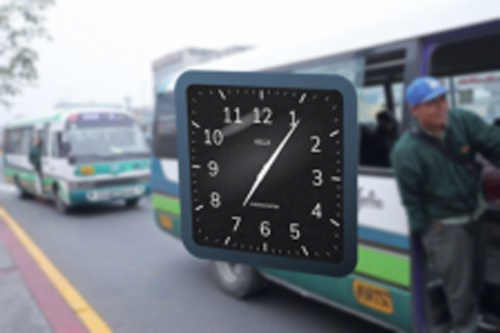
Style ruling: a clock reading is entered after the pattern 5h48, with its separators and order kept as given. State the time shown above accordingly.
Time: 7h06
